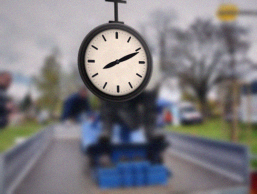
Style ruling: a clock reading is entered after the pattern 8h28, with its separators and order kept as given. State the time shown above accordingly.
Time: 8h11
